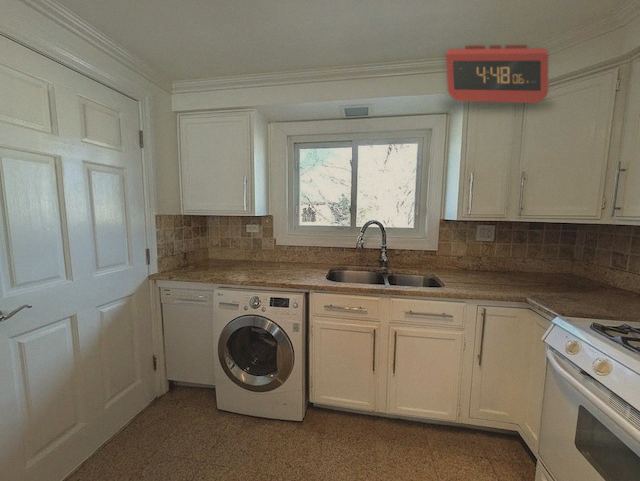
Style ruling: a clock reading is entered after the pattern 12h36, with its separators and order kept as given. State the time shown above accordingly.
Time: 4h48
